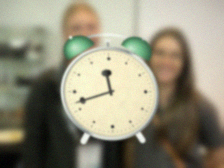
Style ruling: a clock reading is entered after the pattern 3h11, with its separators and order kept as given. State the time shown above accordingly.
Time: 11h42
